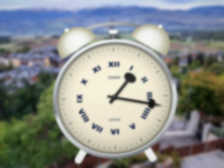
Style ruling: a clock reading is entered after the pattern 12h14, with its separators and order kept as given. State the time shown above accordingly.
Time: 1h17
